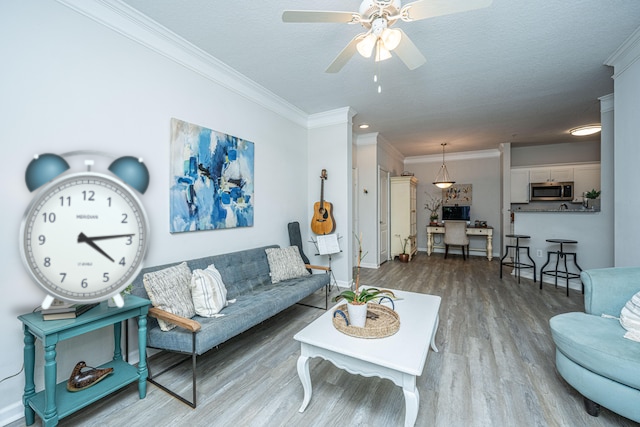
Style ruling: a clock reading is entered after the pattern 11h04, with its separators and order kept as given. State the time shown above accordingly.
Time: 4h14
